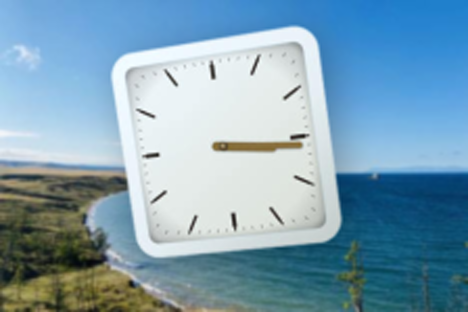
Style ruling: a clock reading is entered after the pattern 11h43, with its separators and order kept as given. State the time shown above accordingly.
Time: 3h16
